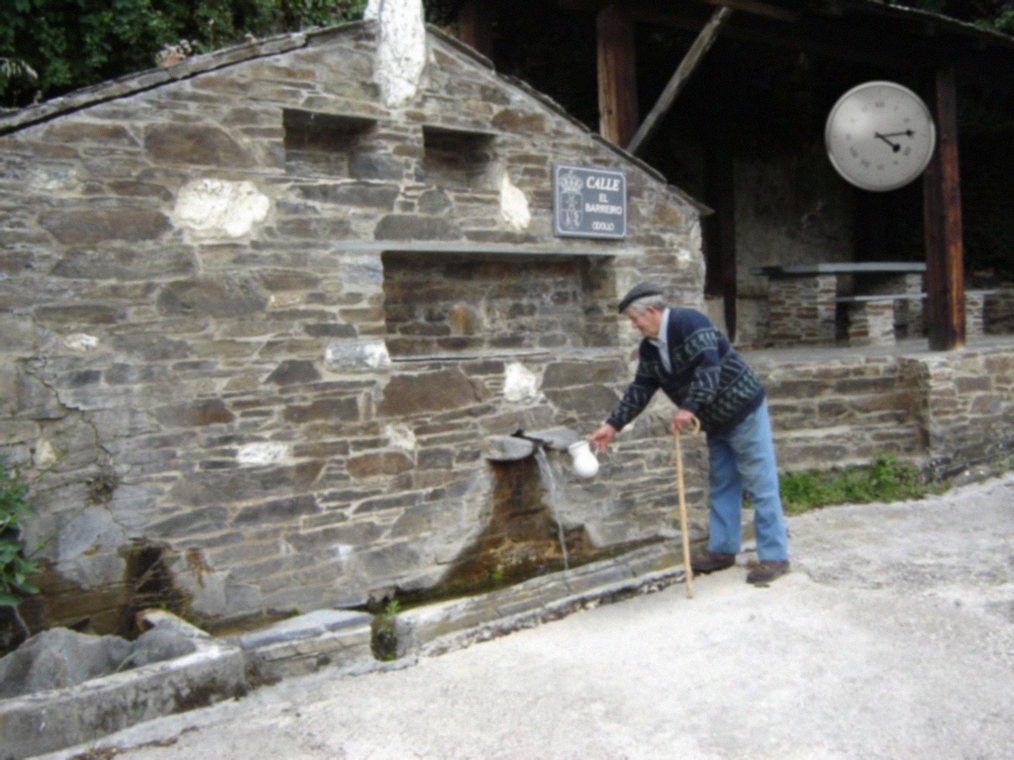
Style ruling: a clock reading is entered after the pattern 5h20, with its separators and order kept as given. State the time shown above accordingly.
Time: 4h14
